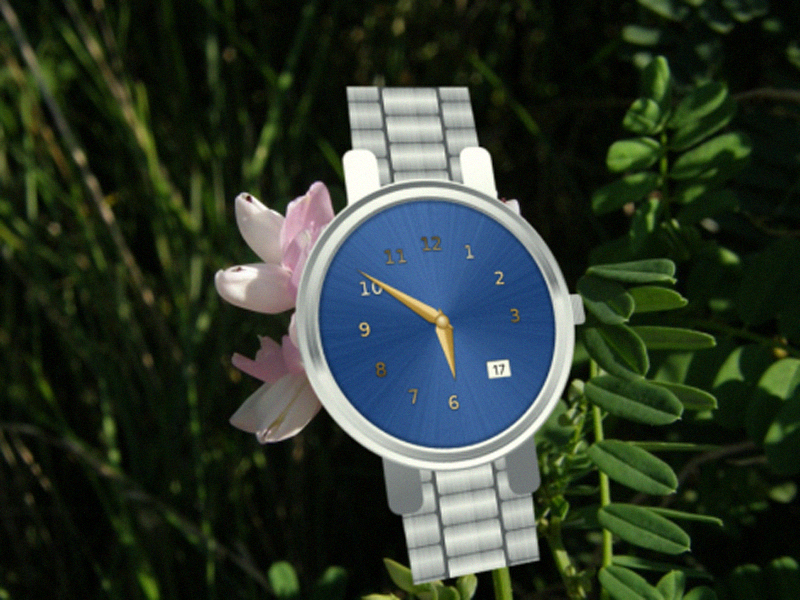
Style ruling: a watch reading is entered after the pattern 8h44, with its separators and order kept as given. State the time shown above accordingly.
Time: 5h51
